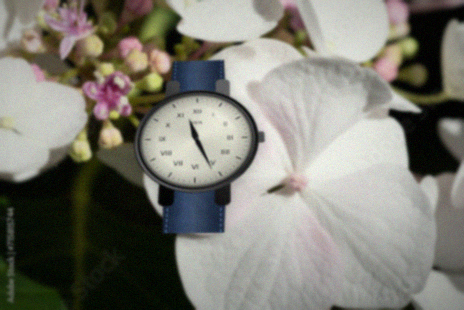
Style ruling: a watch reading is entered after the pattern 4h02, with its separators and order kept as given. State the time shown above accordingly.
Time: 11h26
